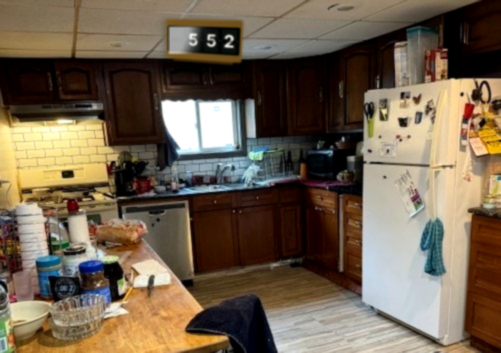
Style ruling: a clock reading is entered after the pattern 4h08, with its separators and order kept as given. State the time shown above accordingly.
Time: 5h52
